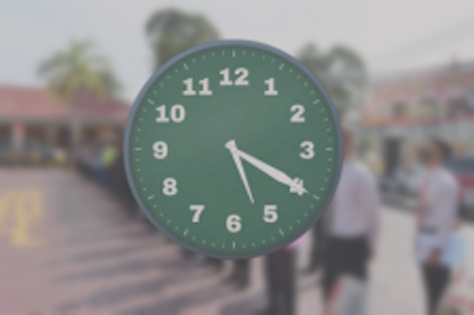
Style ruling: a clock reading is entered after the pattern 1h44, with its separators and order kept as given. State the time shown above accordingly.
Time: 5h20
